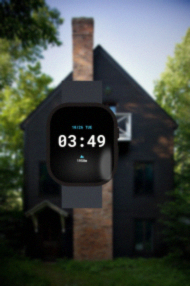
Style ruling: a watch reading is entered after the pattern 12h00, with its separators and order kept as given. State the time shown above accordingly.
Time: 3h49
